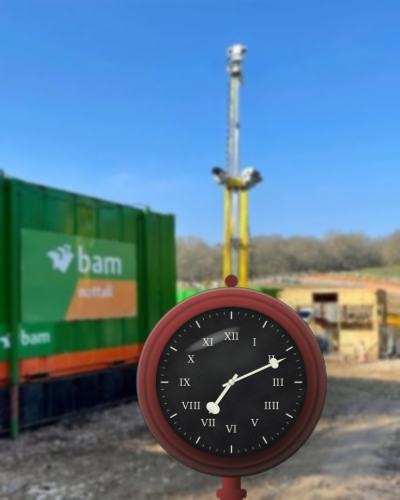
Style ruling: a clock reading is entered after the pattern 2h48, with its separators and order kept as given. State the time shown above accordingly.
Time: 7h11
